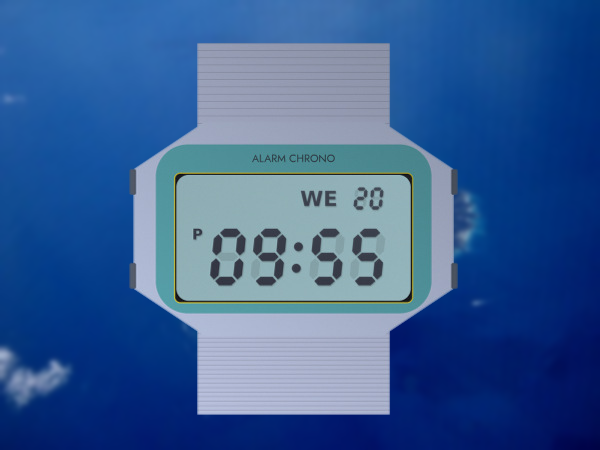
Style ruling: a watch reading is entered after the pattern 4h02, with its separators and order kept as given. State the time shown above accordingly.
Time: 9h55
